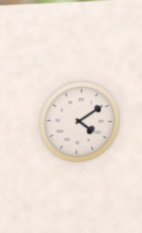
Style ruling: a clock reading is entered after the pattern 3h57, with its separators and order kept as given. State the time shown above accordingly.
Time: 4h09
